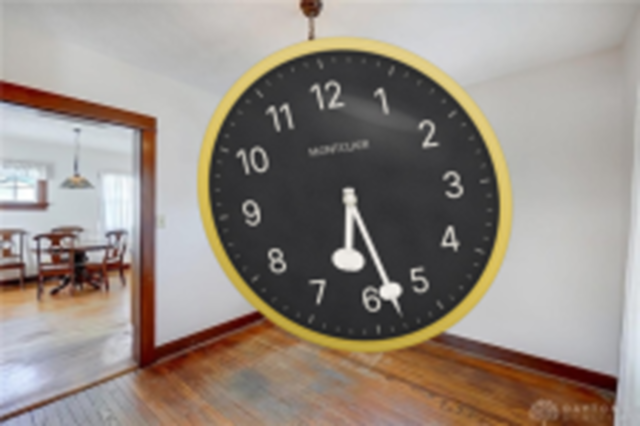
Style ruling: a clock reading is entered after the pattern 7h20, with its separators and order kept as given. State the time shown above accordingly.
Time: 6h28
